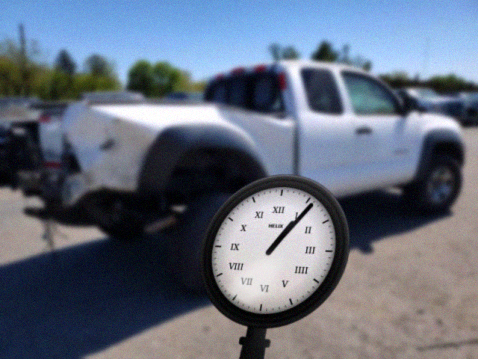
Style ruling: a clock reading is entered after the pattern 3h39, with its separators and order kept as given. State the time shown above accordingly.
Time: 1h06
